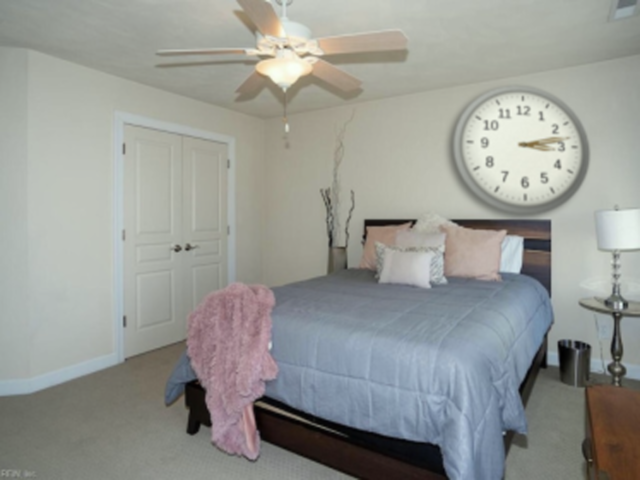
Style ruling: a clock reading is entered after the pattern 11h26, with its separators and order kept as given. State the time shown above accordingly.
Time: 3h13
